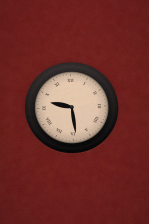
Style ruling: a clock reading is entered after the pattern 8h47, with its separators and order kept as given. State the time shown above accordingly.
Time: 9h29
